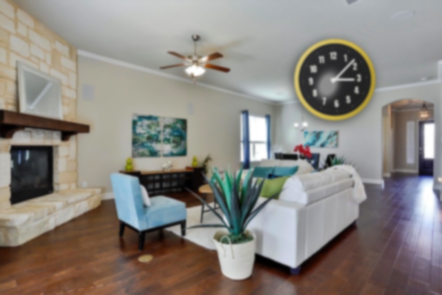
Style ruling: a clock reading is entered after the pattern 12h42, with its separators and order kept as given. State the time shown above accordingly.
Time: 3h08
